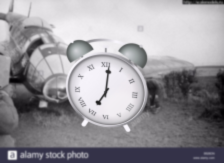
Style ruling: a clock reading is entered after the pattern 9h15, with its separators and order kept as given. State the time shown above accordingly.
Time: 7h01
